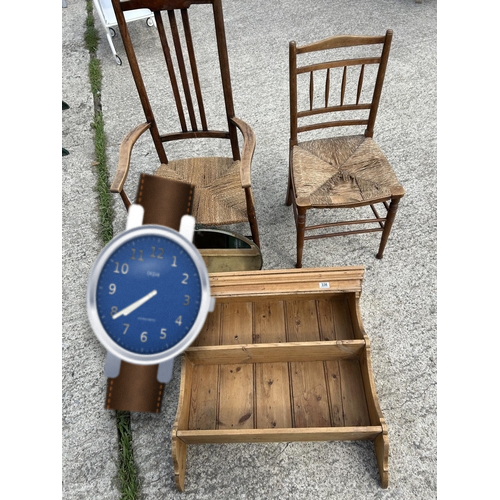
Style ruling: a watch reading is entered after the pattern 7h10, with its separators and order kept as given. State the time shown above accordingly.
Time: 7h39
